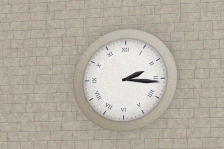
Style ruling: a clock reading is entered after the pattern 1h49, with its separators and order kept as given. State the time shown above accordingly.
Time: 2h16
